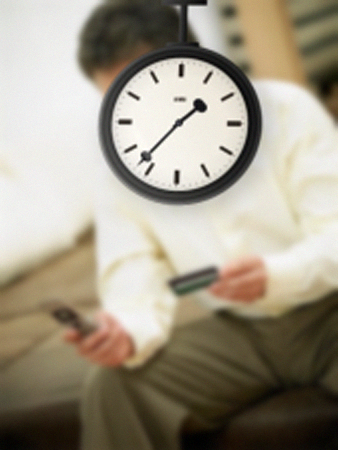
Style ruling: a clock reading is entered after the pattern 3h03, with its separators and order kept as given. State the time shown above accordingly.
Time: 1h37
